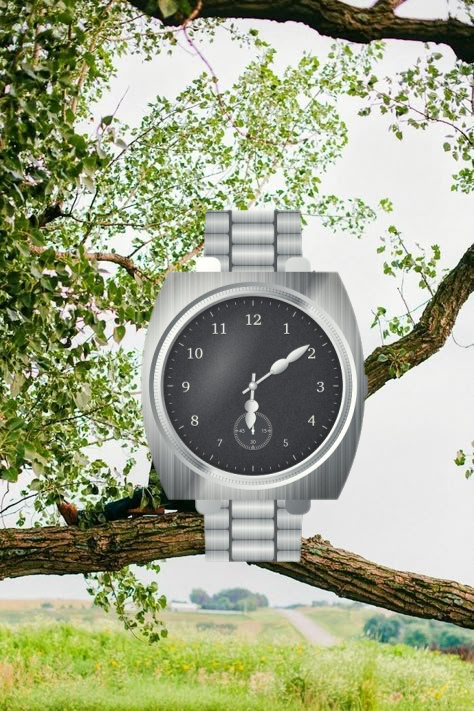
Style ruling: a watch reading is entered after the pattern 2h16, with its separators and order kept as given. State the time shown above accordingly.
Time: 6h09
